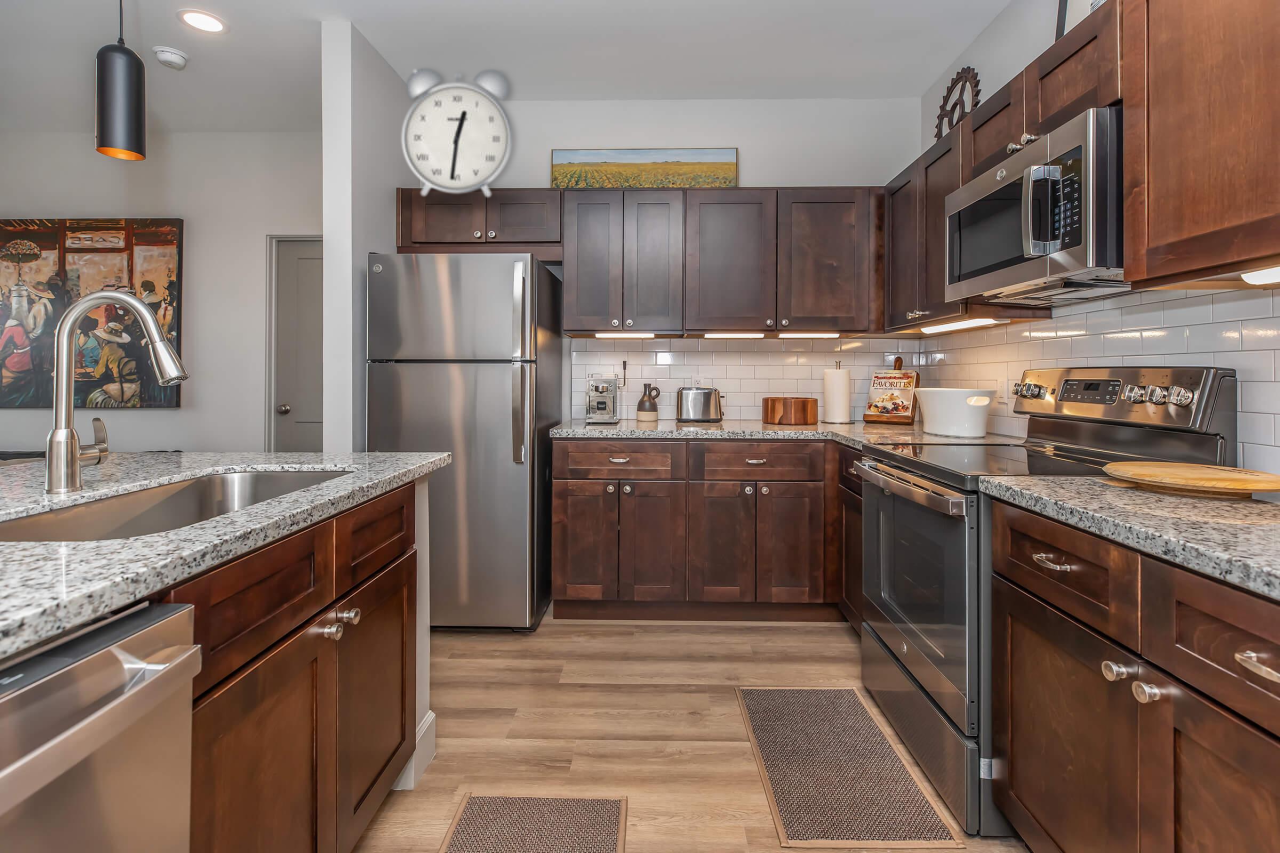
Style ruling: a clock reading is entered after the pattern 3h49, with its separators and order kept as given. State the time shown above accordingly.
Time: 12h31
